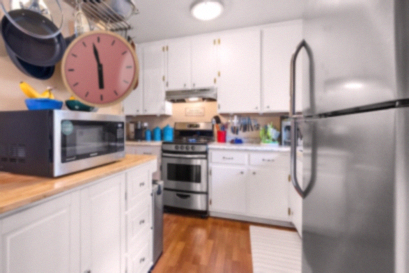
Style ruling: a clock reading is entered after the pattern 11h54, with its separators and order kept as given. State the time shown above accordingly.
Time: 5h58
